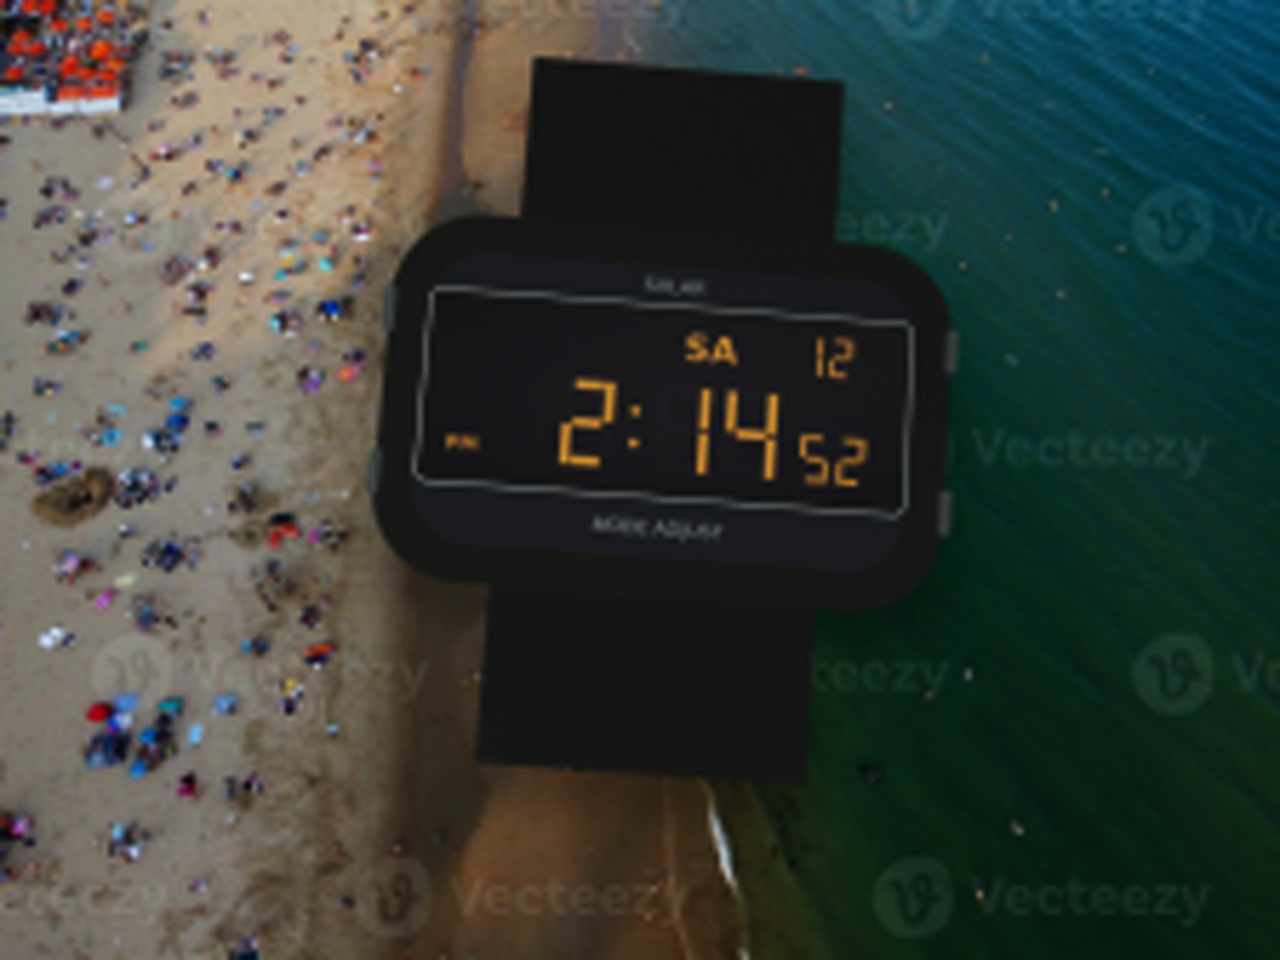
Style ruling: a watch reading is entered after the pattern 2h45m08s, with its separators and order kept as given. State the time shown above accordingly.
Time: 2h14m52s
